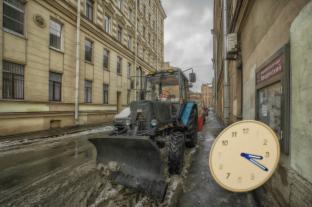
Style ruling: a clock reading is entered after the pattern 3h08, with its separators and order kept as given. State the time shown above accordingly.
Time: 3h20
